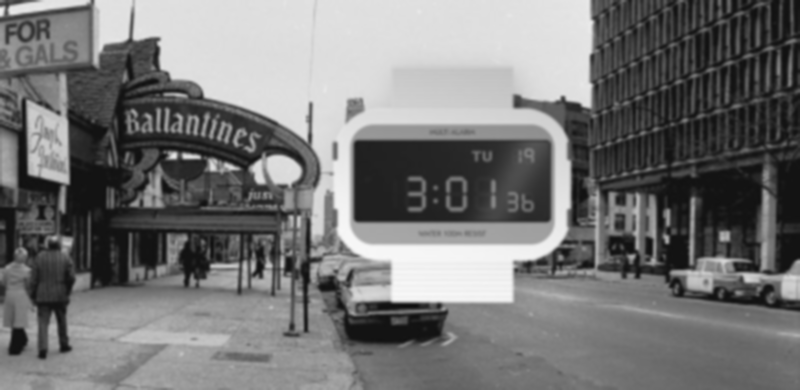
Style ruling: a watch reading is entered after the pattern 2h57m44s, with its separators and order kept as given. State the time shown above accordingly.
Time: 3h01m36s
